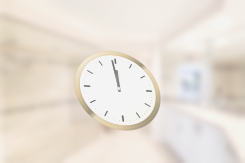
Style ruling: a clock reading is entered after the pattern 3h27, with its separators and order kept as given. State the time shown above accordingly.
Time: 11h59
